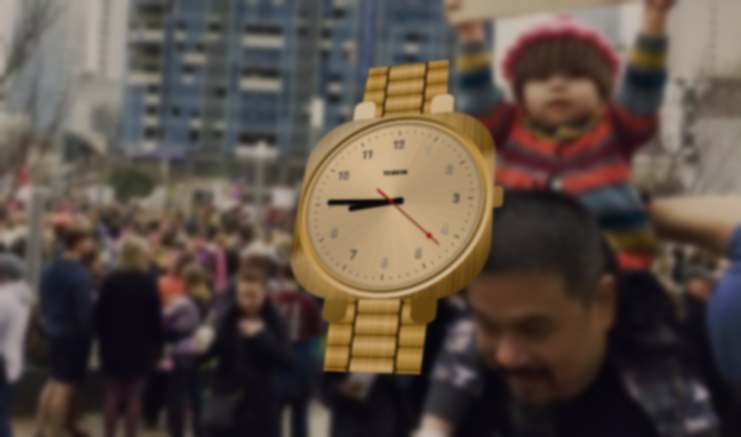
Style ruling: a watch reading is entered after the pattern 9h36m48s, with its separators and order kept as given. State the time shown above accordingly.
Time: 8h45m22s
